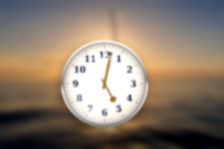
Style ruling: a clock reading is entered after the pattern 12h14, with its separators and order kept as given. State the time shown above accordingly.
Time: 5h02
